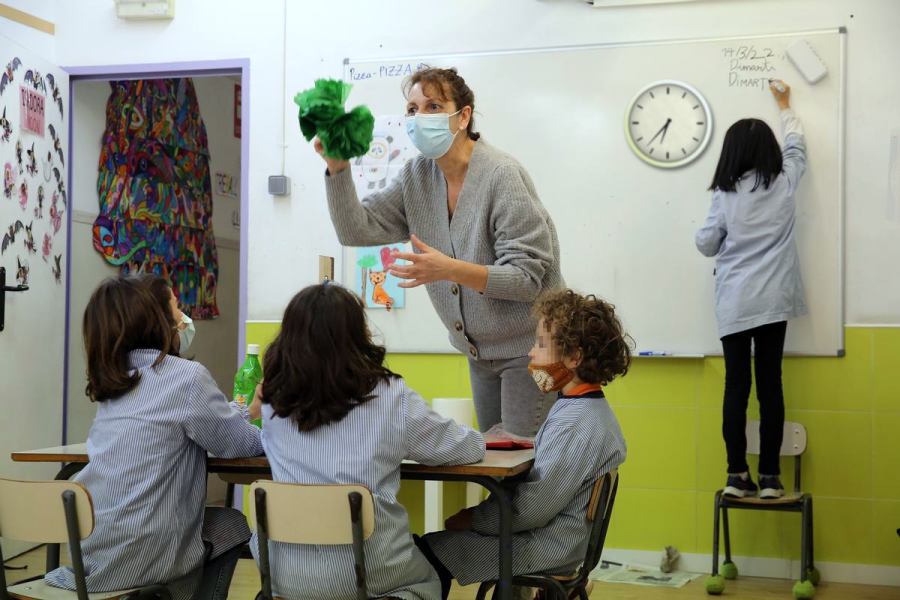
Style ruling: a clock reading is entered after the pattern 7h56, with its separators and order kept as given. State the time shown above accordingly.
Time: 6h37
